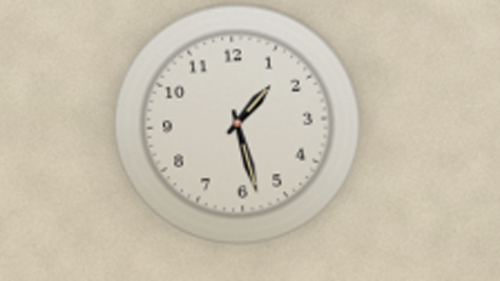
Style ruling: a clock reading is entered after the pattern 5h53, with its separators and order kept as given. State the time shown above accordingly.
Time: 1h28
